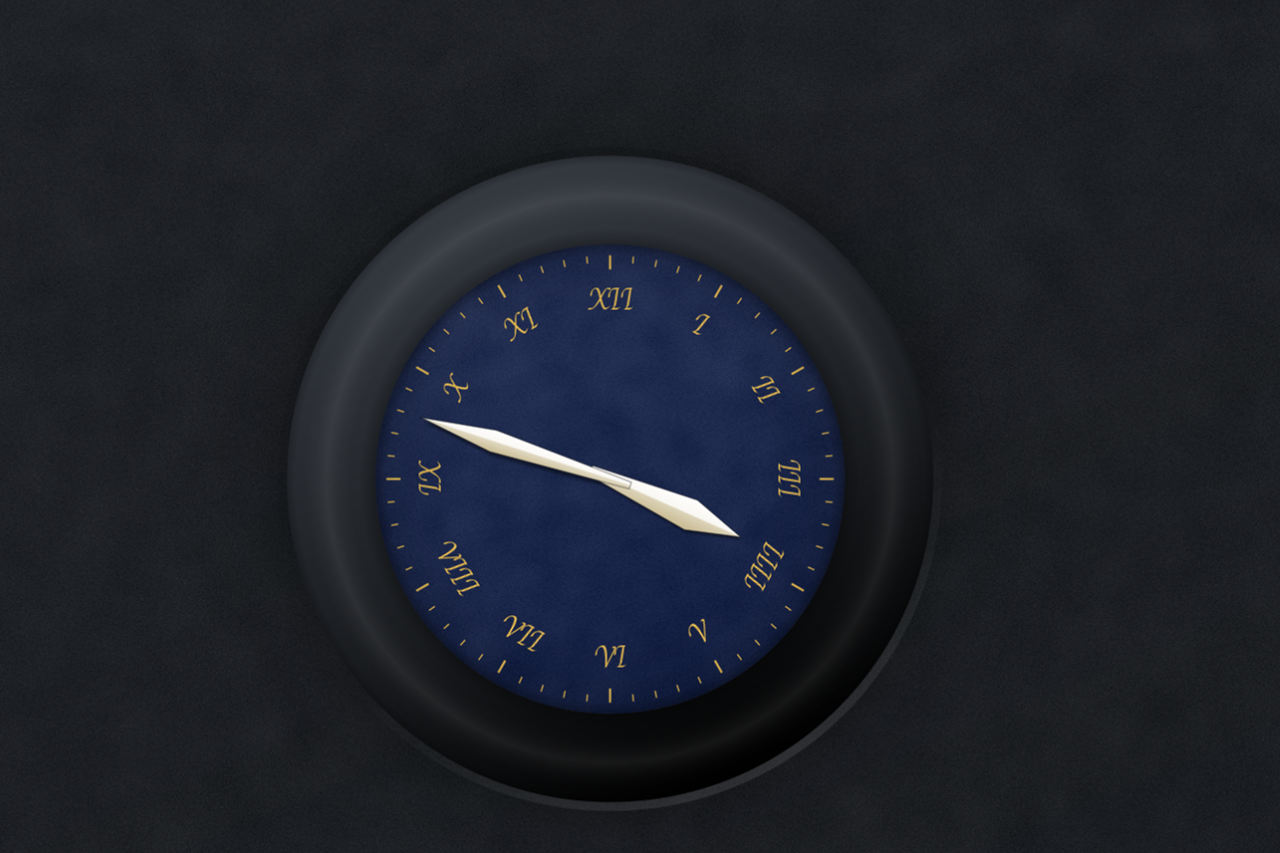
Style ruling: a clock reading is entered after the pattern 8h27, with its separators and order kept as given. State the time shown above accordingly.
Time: 3h48
